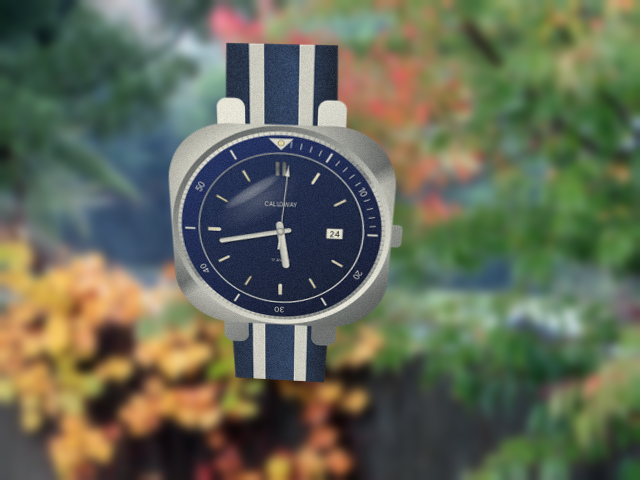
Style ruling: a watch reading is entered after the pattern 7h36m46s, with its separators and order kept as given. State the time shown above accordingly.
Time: 5h43m01s
